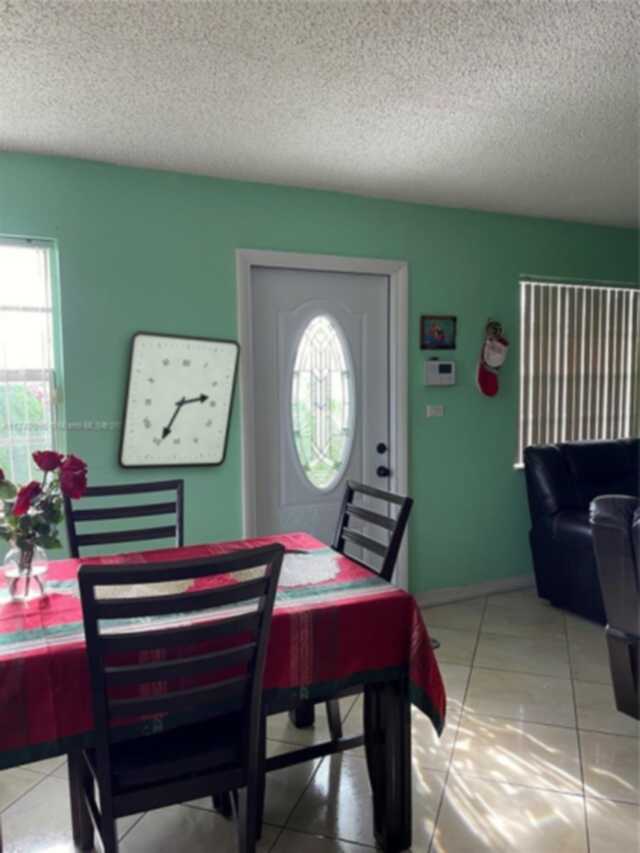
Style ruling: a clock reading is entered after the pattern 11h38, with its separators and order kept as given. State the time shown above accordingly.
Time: 2h34
